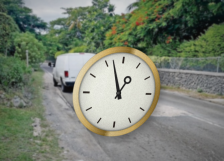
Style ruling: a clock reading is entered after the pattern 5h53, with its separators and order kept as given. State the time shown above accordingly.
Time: 12h57
